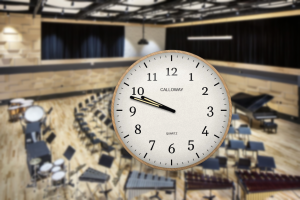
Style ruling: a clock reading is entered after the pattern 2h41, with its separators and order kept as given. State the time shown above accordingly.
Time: 9h48
